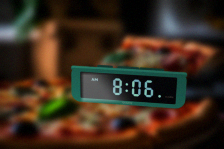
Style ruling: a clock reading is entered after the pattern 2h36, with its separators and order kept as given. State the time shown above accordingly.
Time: 8h06
